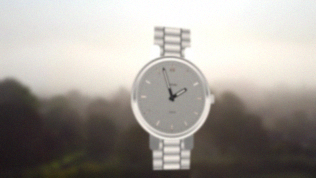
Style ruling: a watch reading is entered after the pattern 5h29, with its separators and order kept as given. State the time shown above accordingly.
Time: 1h57
